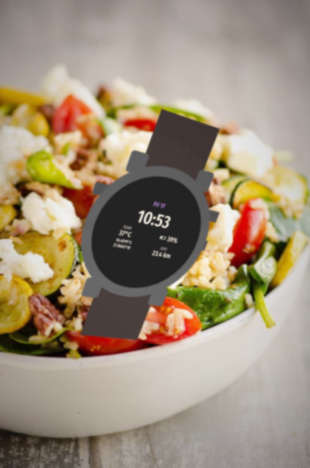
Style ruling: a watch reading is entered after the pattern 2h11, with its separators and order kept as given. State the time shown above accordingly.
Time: 10h53
